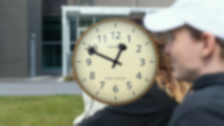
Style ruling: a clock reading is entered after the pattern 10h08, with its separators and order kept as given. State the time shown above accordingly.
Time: 12h49
